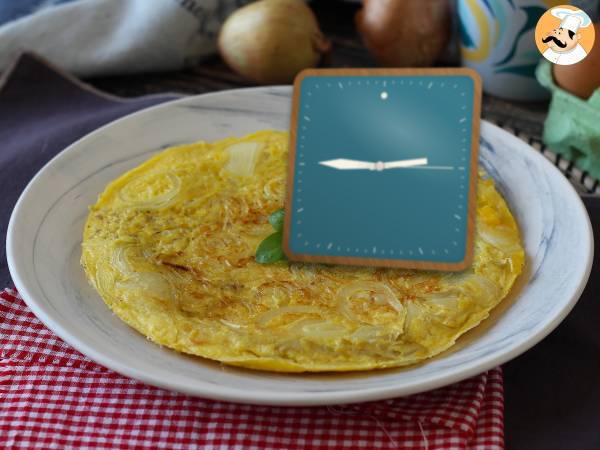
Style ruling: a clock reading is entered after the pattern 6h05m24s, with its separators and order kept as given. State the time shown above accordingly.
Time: 2h45m15s
